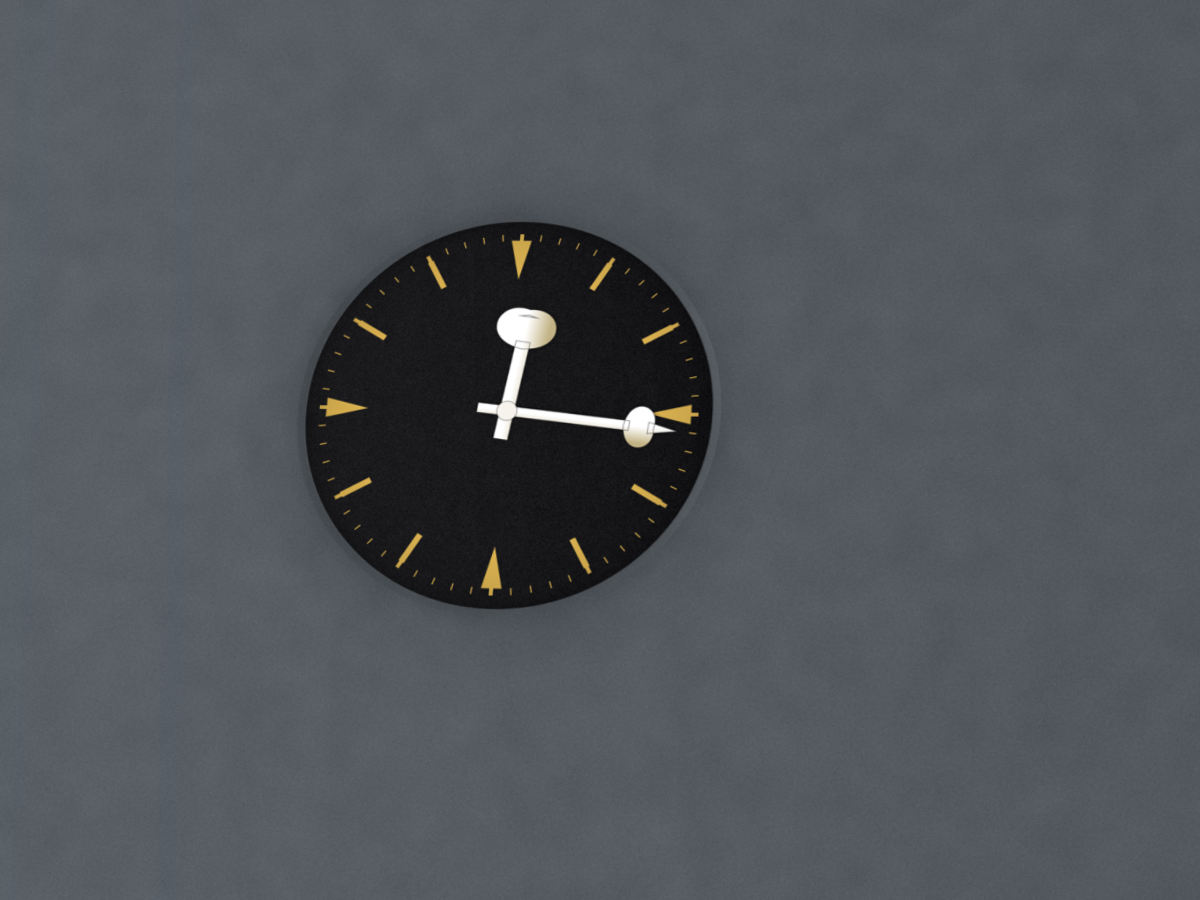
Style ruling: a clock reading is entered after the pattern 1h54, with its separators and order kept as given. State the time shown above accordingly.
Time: 12h16
